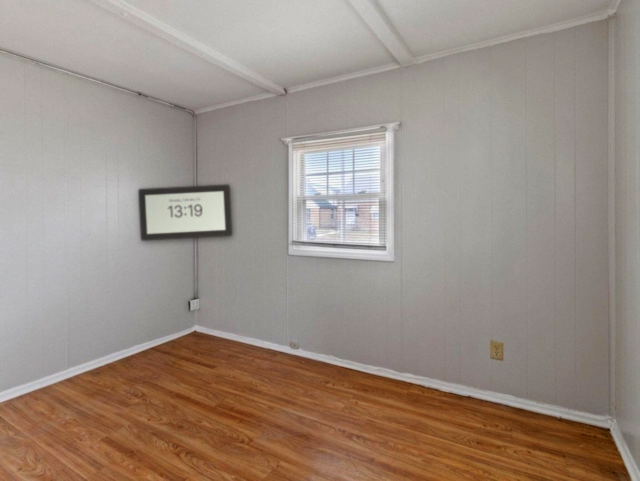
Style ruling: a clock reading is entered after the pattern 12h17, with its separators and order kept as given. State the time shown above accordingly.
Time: 13h19
